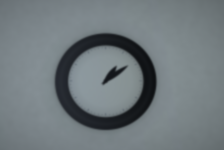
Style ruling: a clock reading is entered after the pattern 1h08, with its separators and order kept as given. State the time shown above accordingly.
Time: 1h09
